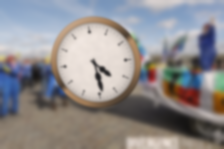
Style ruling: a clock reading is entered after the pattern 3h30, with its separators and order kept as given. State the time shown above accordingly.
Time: 4h29
